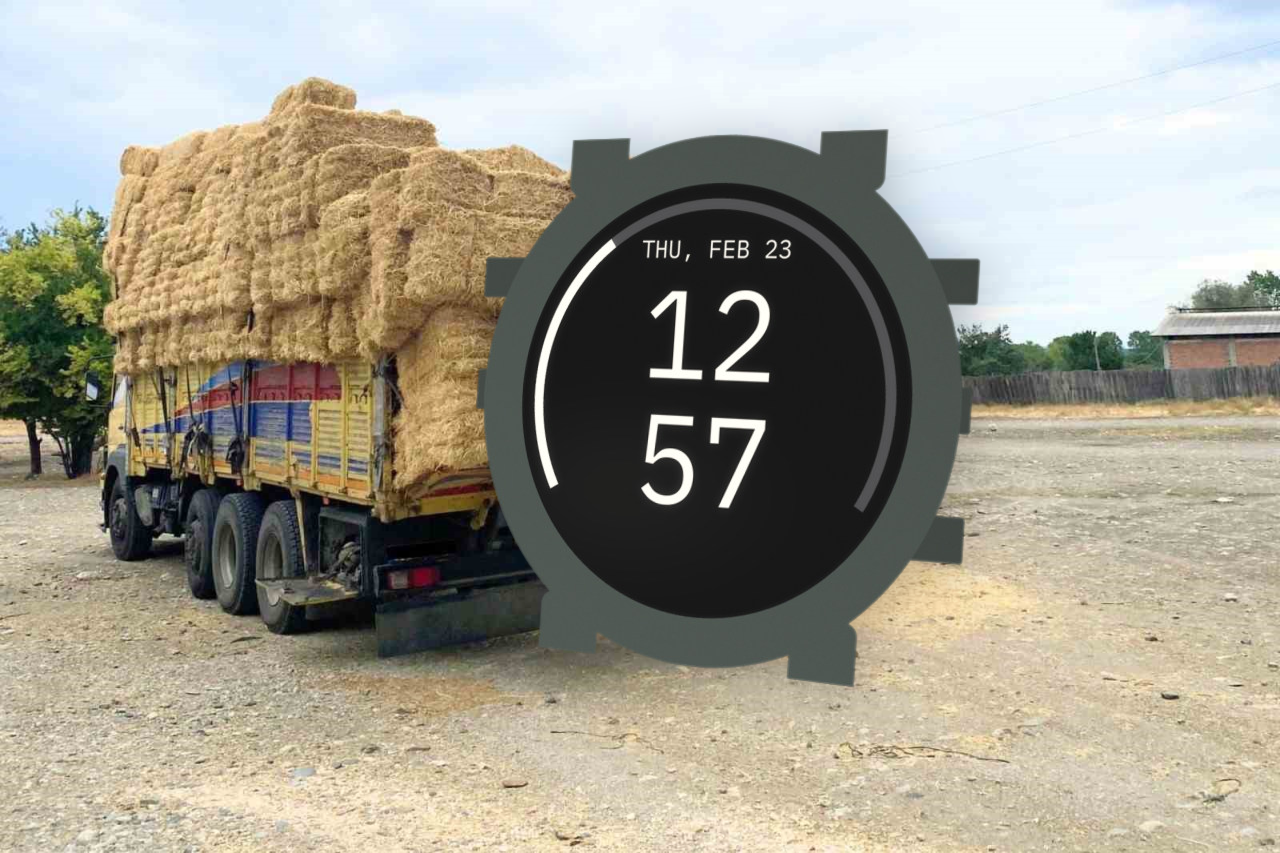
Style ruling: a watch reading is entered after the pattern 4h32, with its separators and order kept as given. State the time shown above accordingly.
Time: 12h57
